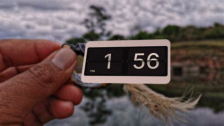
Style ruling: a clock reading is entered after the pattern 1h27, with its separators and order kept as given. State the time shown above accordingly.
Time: 1h56
